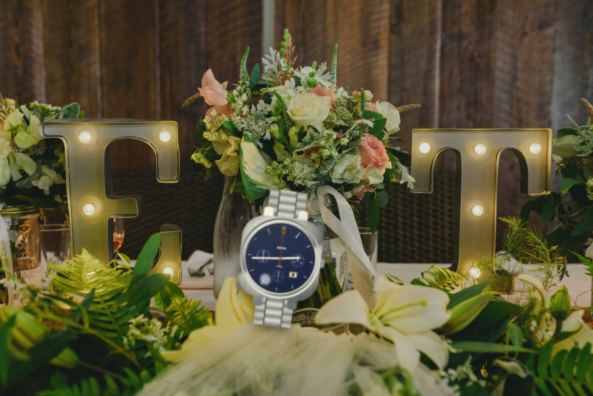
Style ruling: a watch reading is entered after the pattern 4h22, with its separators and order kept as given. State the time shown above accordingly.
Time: 2h44
